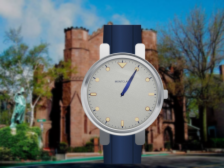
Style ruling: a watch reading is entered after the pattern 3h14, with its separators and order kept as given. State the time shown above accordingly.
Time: 1h05
